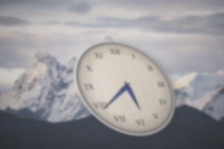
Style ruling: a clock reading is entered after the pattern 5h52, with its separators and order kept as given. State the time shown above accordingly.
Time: 5h39
